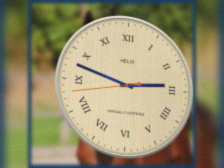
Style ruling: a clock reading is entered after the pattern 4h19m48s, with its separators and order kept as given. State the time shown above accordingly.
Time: 2h47m43s
